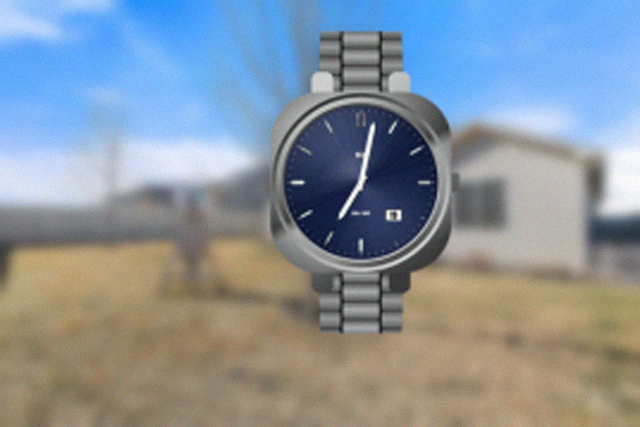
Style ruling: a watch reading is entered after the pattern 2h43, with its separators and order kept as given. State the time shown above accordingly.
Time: 7h02
